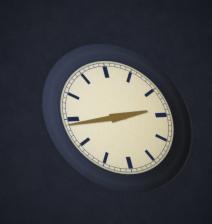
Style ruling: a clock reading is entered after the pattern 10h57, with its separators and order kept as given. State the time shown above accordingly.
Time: 2h44
